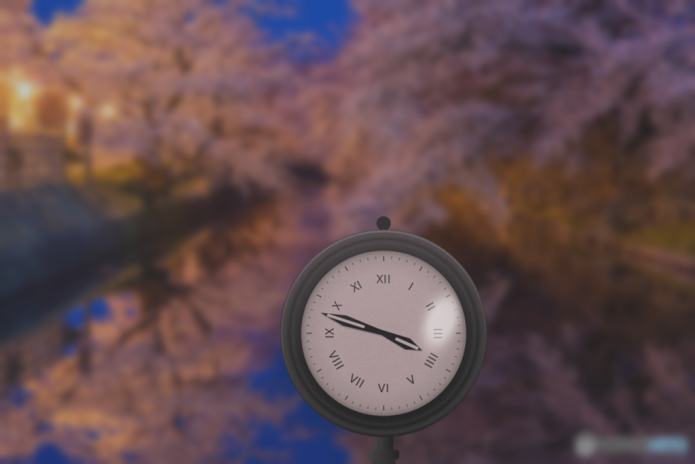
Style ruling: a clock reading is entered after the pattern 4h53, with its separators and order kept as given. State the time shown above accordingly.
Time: 3h48
